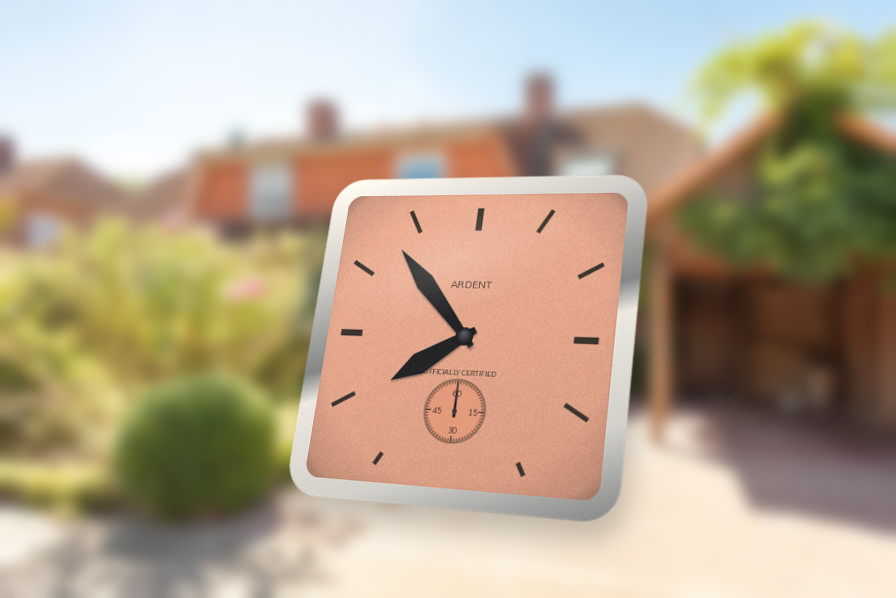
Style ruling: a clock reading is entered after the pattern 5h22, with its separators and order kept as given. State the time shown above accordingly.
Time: 7h53
